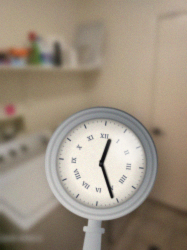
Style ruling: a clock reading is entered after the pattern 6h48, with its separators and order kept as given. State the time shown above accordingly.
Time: 12h26
